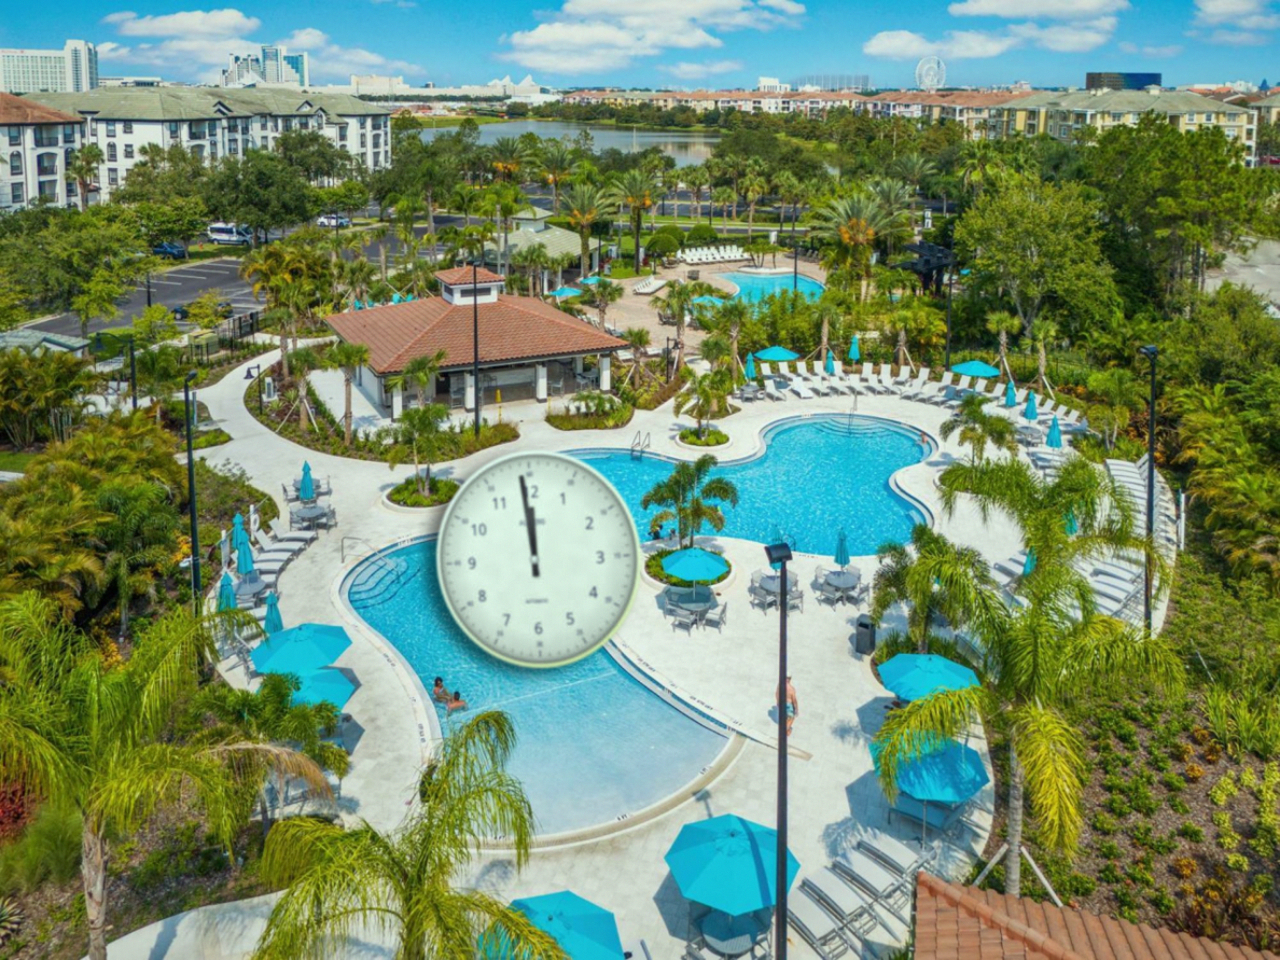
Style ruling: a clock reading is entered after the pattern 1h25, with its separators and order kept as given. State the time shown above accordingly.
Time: 11h59
